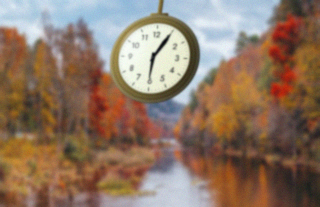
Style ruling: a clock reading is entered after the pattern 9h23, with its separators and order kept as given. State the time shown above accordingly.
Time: 6h05
